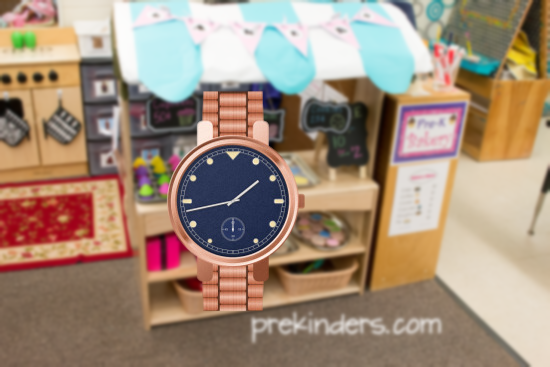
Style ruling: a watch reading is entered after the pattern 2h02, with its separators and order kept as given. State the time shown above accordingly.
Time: 1h43
